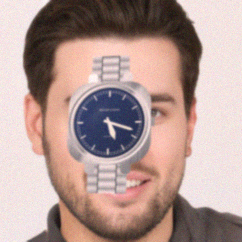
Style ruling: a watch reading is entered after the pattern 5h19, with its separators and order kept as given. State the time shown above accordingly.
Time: 5h18
